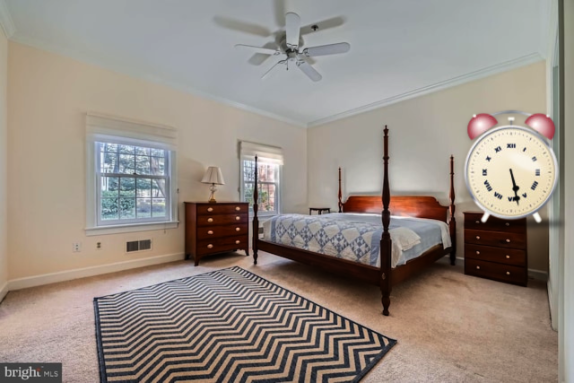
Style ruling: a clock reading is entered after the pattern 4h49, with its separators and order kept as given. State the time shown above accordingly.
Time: 5h28
